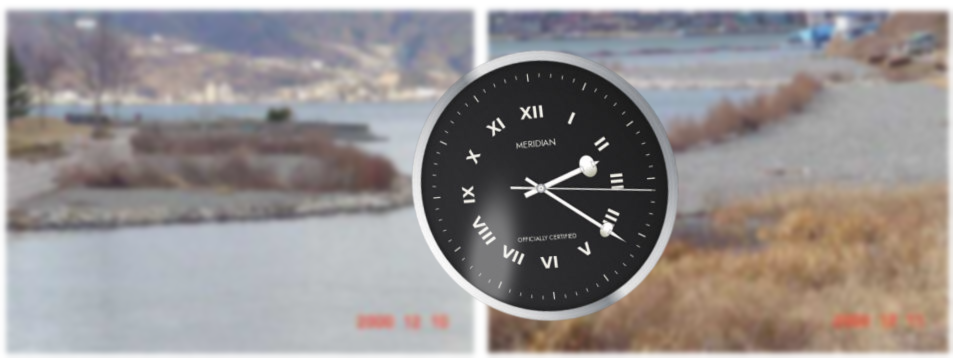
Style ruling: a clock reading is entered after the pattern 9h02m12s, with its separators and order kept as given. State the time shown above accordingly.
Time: 2h21m16s
